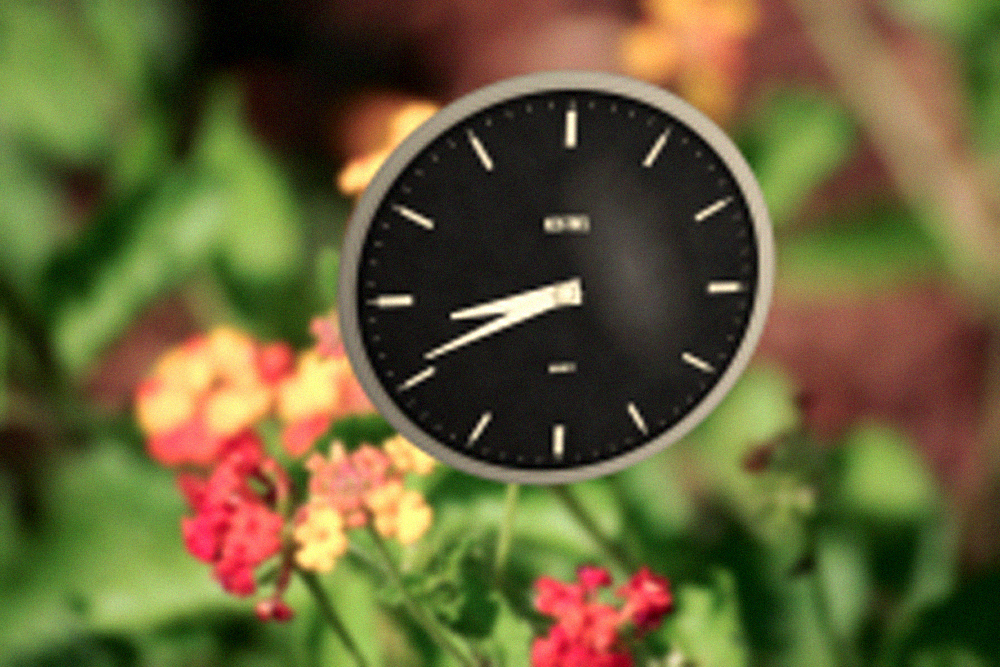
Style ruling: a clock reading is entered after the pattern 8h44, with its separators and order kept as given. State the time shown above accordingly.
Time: 8h41
